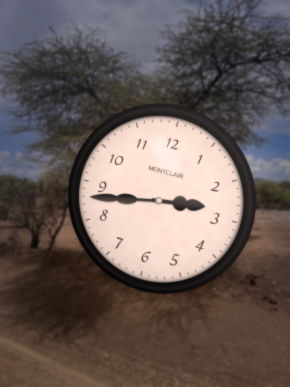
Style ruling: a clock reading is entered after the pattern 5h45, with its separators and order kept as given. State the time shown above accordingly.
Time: 2h43
